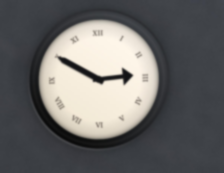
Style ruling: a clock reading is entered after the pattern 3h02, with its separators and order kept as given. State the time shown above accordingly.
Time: 2h50
